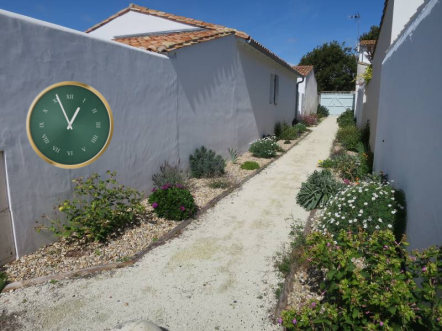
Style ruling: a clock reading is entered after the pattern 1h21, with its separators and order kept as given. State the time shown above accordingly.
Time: 12h56
